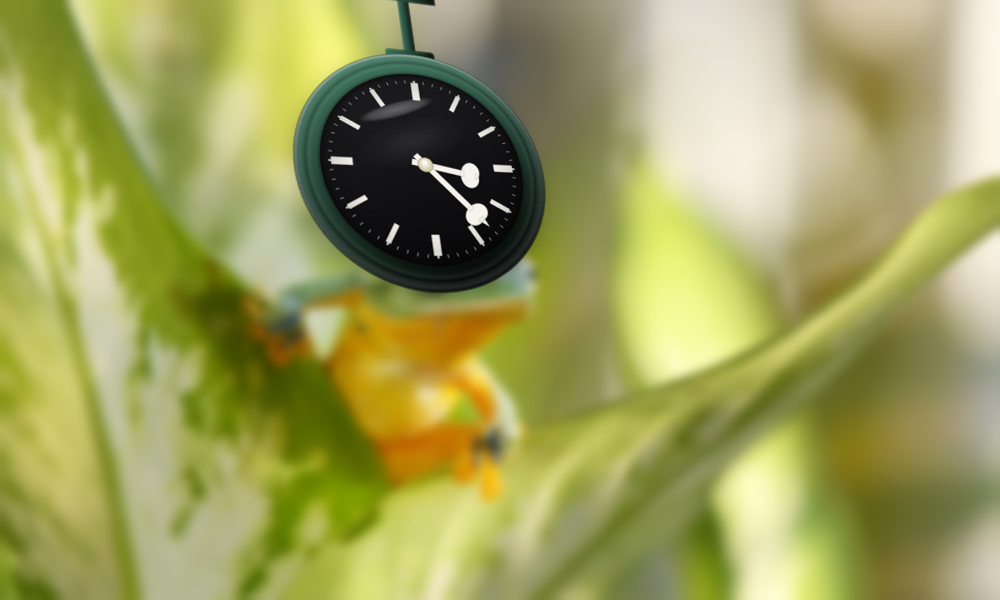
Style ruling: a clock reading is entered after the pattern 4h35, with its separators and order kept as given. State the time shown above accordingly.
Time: 3h23
